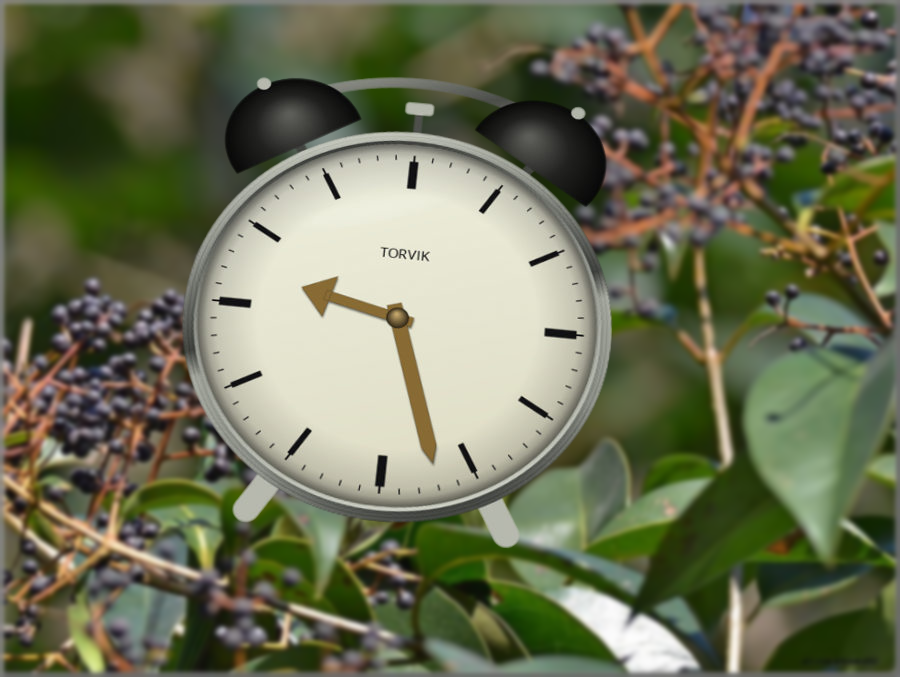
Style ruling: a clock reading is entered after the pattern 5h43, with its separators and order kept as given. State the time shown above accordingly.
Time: 9h27
